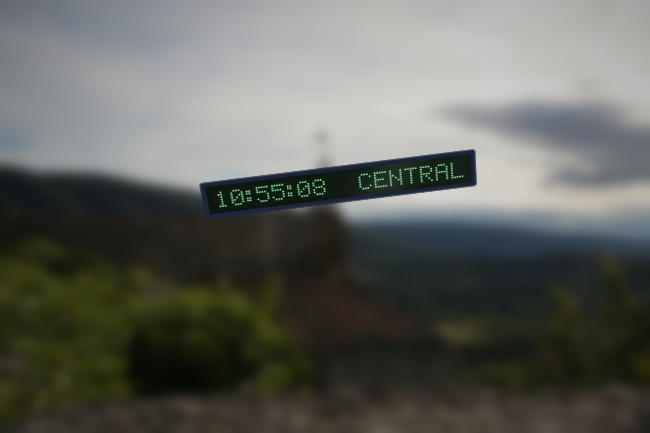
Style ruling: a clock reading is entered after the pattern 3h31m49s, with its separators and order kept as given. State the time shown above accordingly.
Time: 10h55m08s
